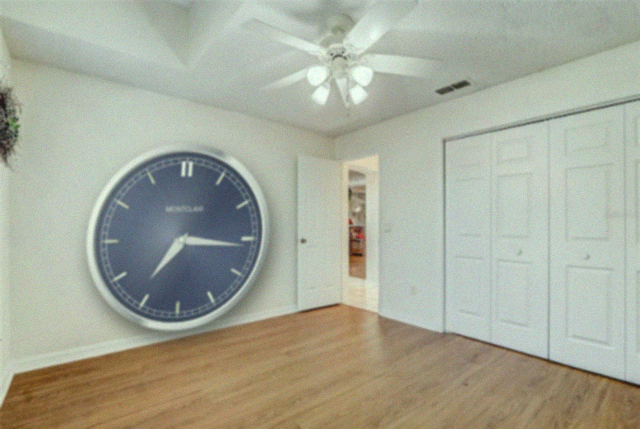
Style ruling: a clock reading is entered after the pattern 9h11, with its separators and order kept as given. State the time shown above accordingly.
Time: 7h16
